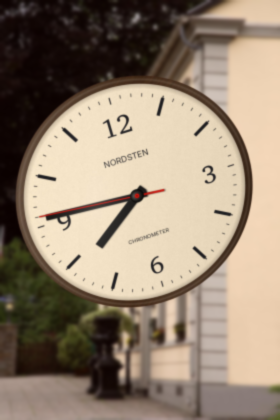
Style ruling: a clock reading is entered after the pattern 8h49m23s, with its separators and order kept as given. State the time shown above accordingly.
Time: 7h45m46s
